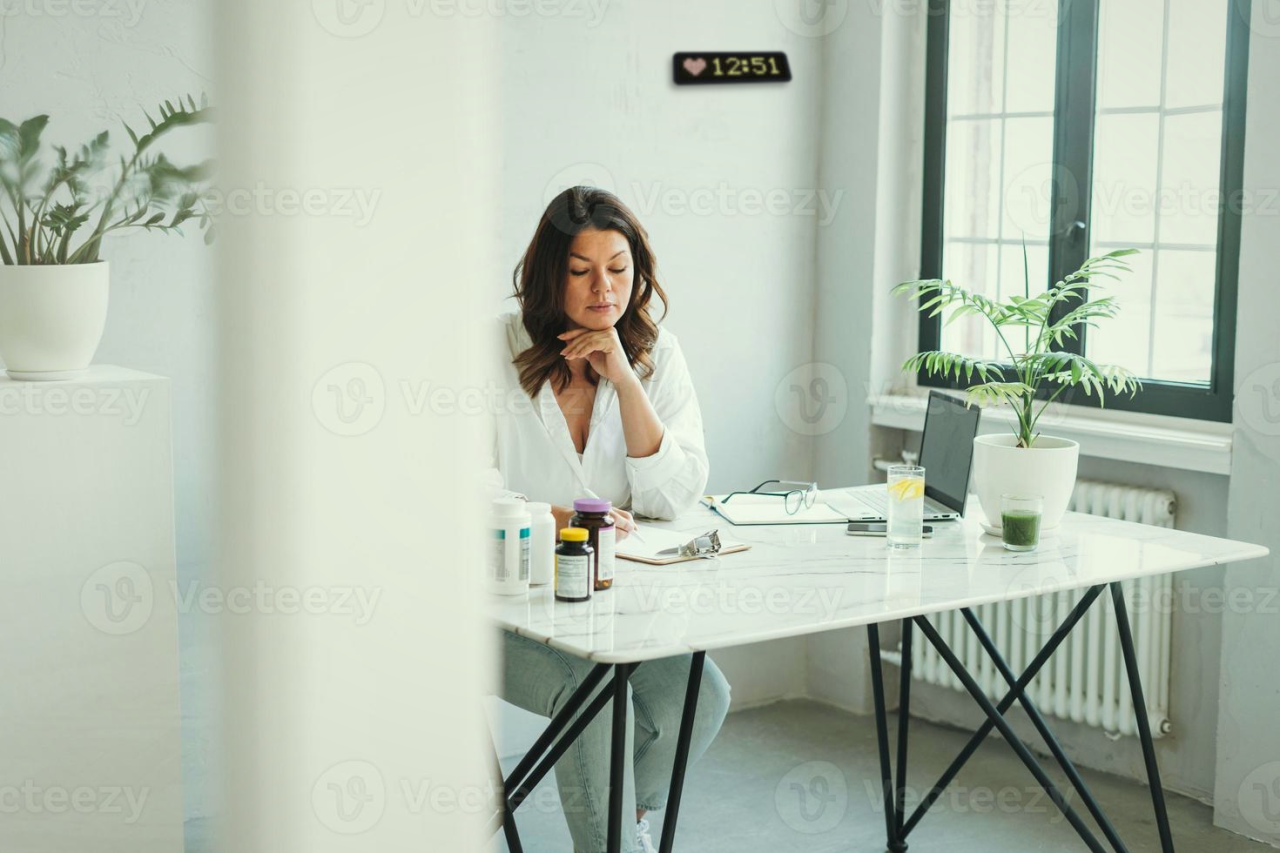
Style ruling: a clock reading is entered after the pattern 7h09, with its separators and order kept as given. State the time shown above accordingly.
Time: 12h51
